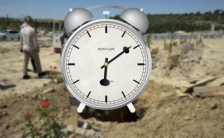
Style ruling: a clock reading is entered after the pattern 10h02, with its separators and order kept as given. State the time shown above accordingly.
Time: 6h09
